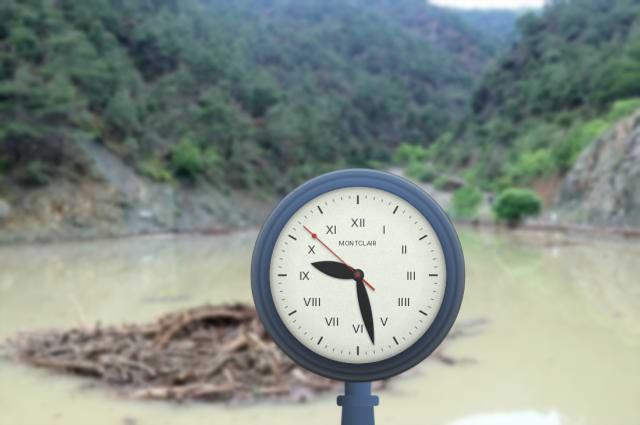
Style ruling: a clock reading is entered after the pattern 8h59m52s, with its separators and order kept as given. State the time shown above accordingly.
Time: 9h27m52s
